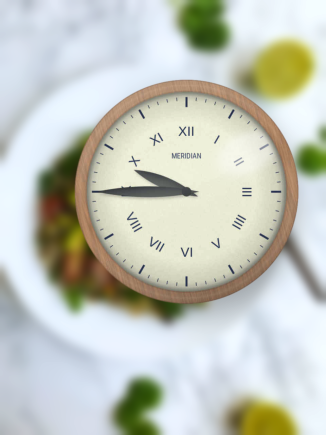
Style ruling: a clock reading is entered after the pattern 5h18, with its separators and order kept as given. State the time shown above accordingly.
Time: 9h45
